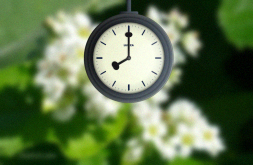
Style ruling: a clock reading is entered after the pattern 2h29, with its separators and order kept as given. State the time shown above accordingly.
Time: 8h00
